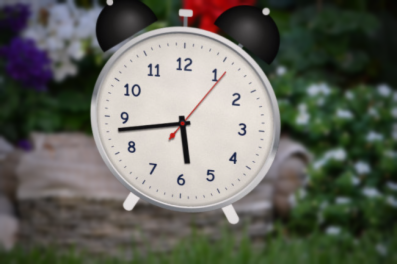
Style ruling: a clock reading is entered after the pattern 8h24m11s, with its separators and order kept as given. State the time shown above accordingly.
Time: 5h43m06s
